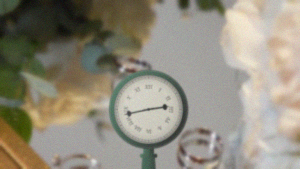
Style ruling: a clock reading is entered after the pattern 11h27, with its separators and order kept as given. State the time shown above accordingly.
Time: 2h43
